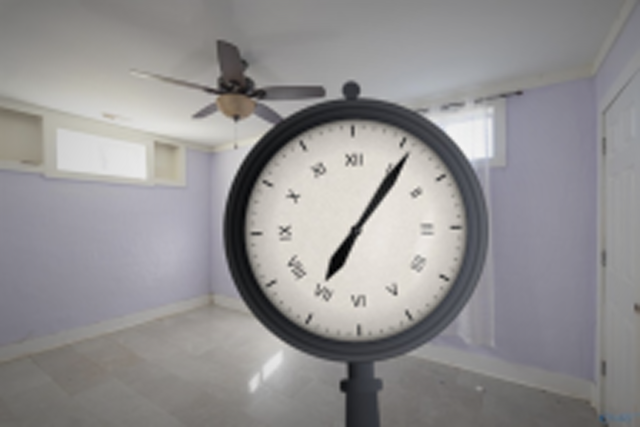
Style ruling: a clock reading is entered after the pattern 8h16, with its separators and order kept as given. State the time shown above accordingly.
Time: 7h06
